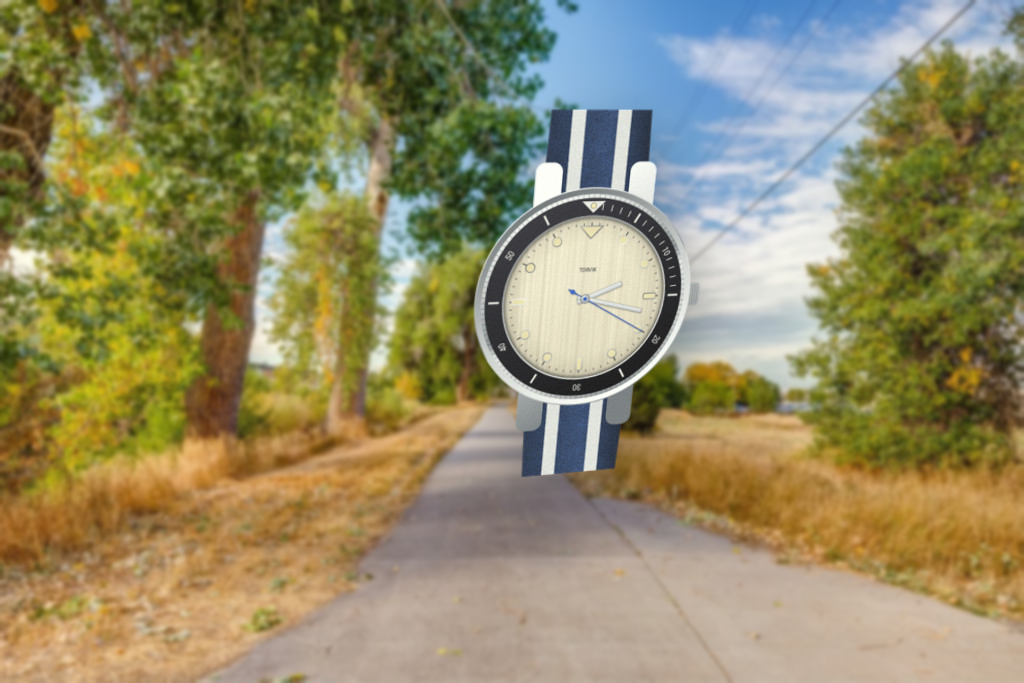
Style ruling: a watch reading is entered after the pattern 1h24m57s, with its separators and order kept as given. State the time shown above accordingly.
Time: 2h17m20s
